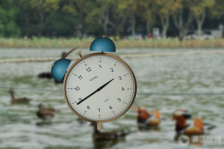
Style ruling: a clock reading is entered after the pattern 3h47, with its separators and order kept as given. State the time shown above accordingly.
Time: 2h44
